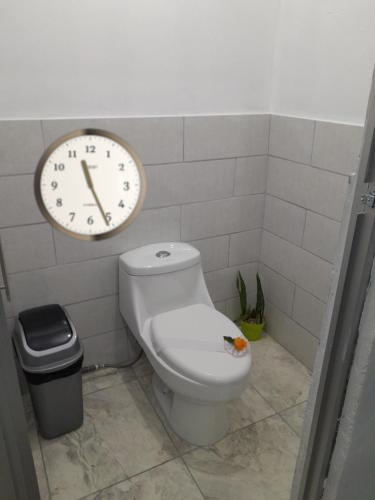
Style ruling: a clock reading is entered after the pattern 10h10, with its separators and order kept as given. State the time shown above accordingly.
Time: 11h26
